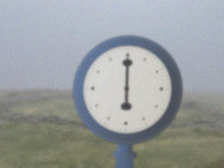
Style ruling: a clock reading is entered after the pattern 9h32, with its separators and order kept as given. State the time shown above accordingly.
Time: 6h00
